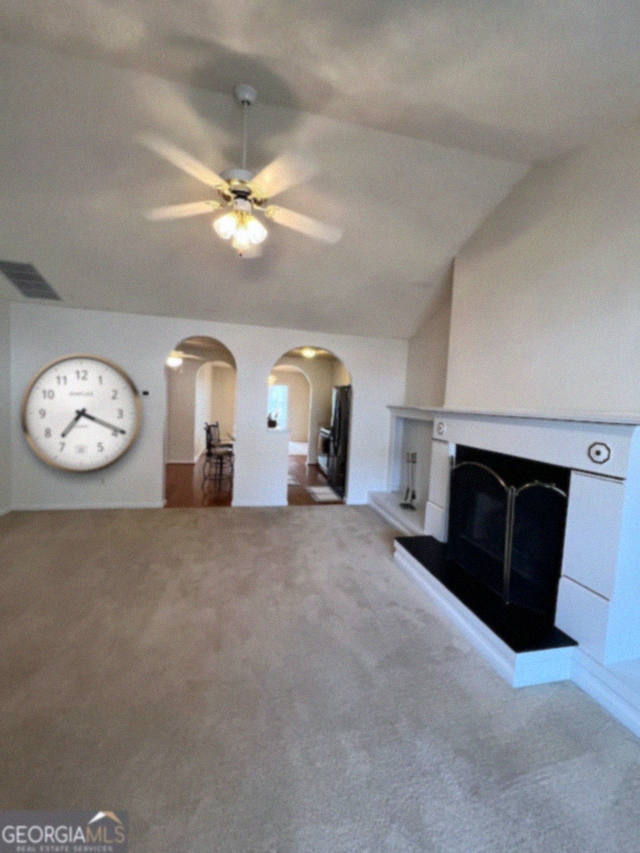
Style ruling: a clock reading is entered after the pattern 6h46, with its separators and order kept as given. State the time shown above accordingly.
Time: 7h19
